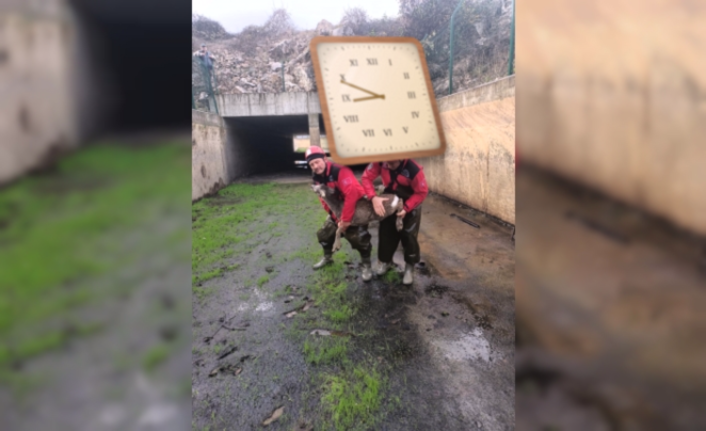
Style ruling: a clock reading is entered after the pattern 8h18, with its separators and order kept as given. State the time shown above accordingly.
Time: 8h49
